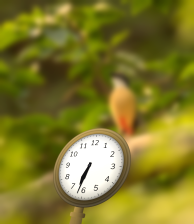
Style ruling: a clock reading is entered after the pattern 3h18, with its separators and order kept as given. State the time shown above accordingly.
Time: 6h32
